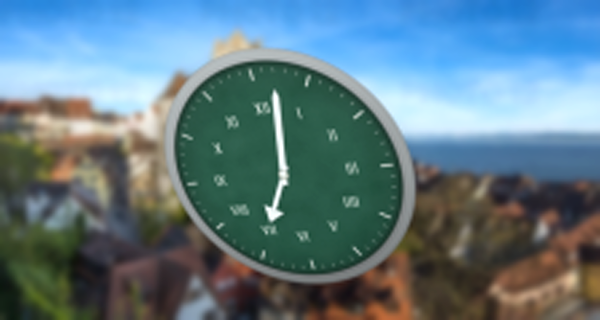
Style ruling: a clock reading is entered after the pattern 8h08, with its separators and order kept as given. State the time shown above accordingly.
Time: 7h02
